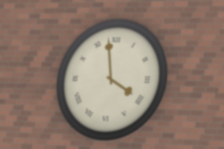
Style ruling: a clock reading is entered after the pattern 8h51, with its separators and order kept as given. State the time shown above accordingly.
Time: 3h58
